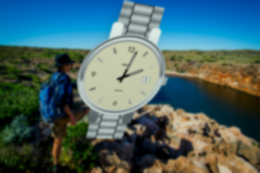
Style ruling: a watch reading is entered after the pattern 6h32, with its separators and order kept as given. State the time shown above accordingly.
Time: 2h02
